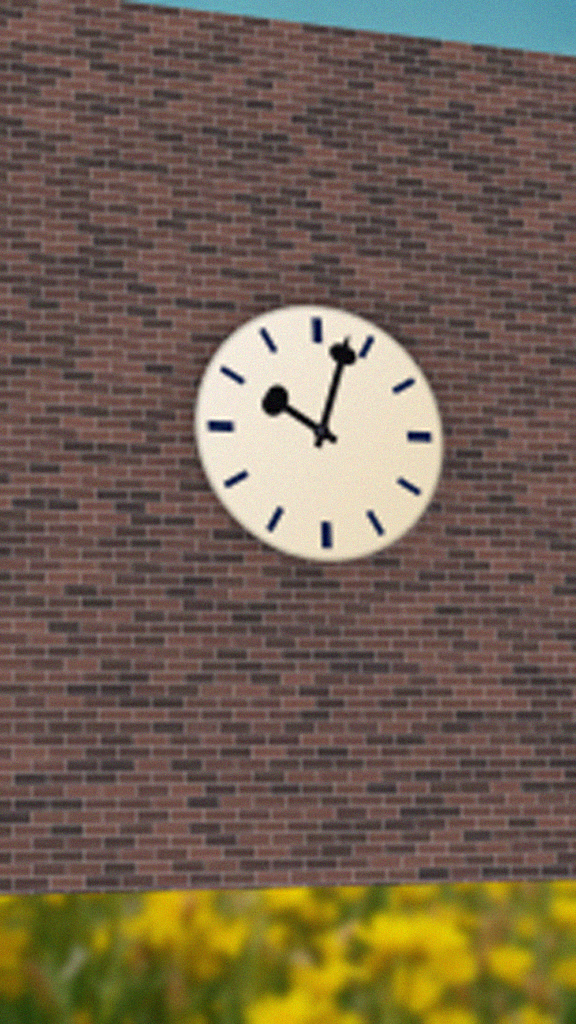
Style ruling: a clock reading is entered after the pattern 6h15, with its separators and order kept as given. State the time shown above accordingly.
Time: 10h03
